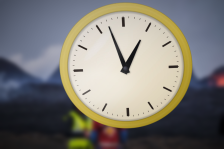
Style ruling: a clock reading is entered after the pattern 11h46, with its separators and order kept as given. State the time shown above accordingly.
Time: 12h57
